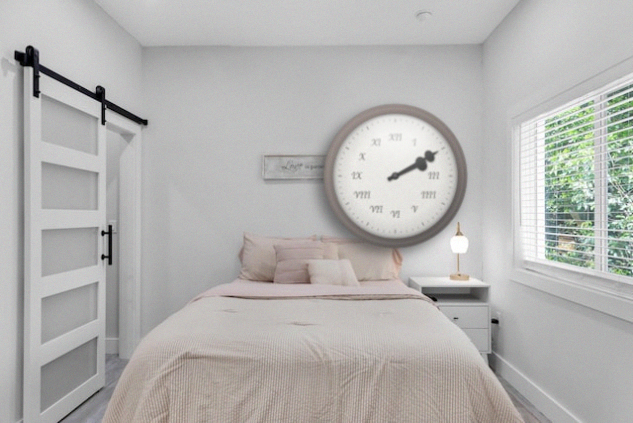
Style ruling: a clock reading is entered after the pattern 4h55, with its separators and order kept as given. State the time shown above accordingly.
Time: 2h10
